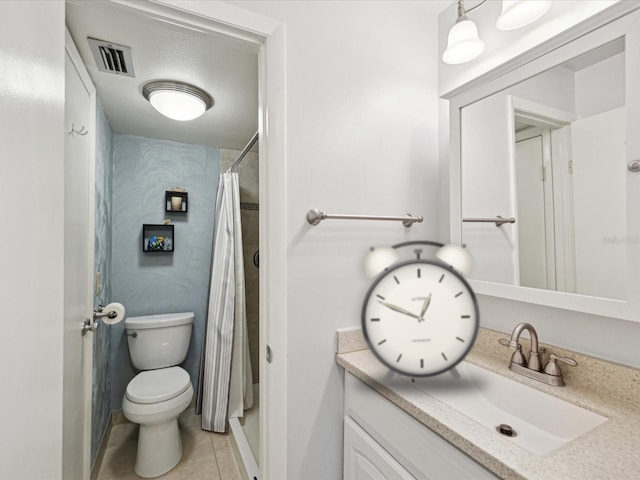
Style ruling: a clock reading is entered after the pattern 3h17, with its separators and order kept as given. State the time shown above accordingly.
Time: 12h49
